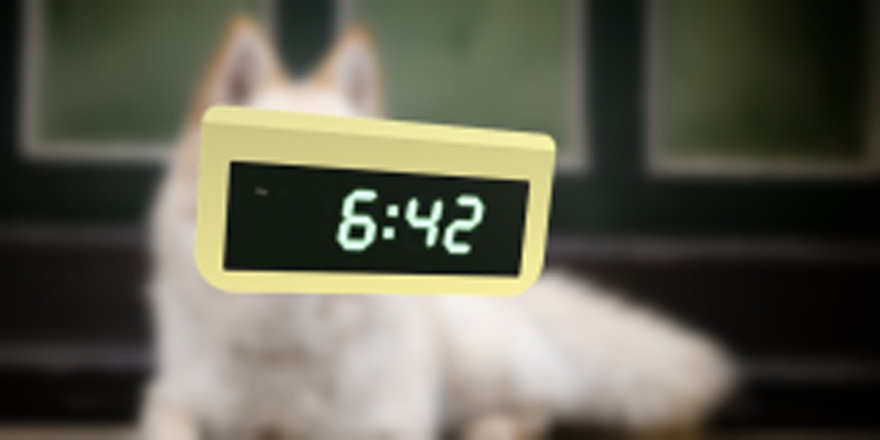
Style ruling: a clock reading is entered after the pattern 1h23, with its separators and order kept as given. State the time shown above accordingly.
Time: 6h42
